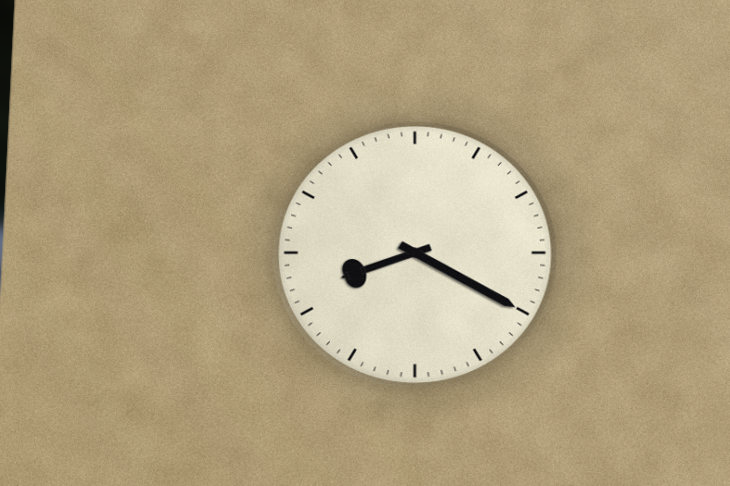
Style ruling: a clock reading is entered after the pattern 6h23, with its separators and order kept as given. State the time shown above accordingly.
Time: 8h20
